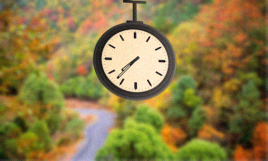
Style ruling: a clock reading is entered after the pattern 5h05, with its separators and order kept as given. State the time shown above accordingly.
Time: 7h37
